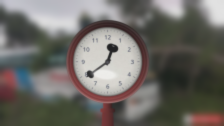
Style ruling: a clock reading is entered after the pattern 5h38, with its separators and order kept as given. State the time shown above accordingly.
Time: 12h39
